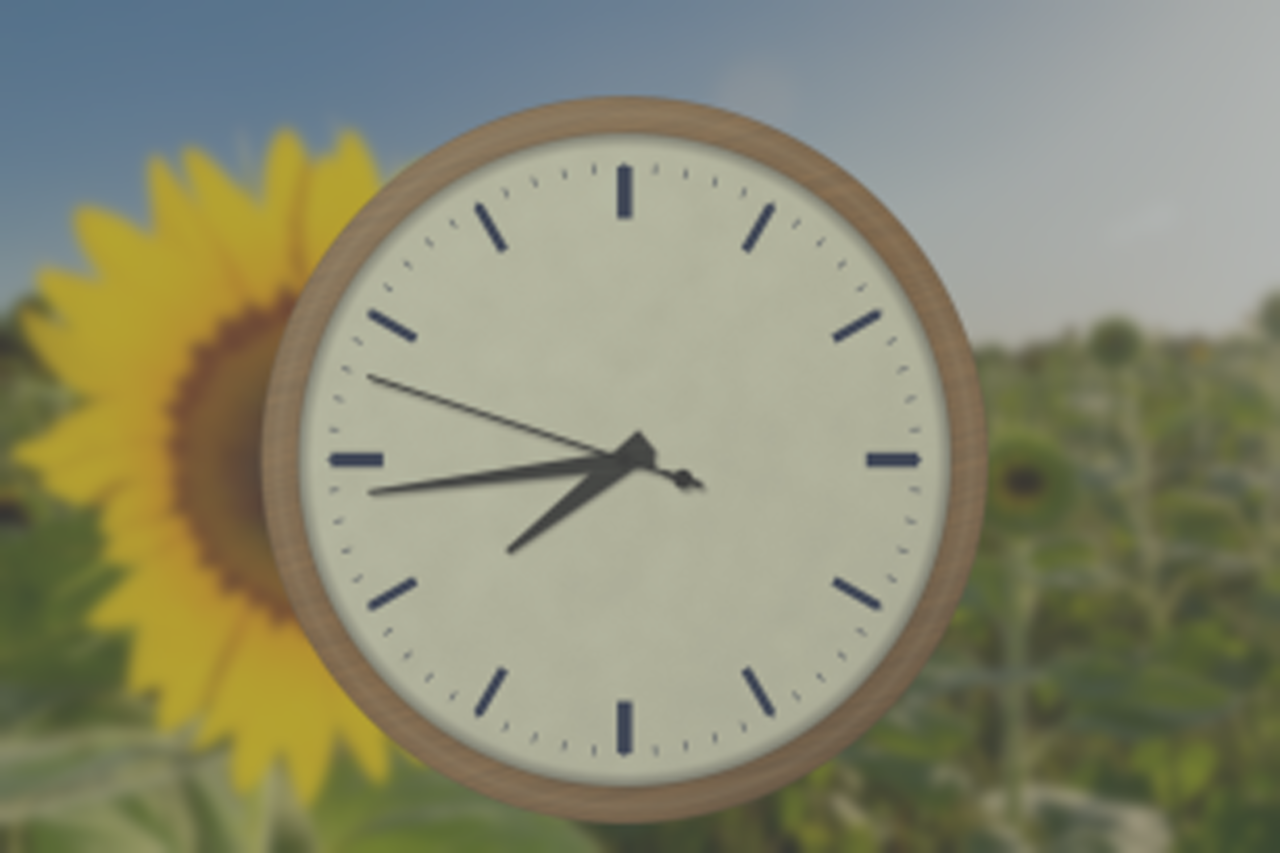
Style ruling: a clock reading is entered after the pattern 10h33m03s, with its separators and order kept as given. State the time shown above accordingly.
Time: 7h43m48s
